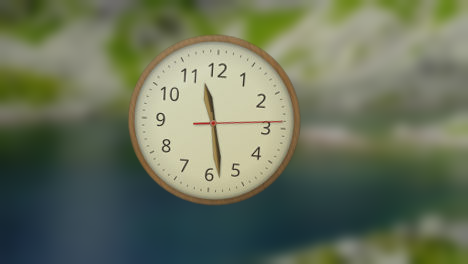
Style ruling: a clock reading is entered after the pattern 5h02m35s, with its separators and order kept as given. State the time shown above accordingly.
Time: 11h28m14s
